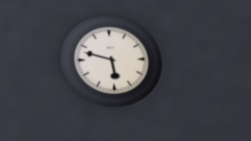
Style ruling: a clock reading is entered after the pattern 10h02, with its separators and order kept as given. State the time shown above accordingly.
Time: 5h48
